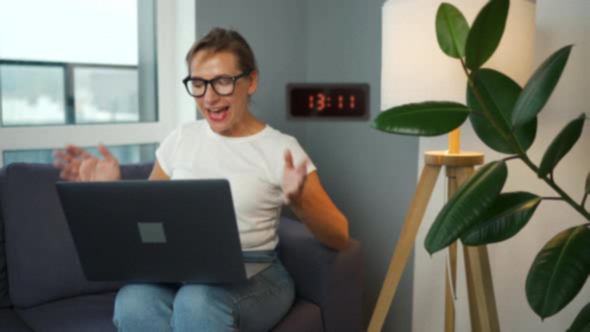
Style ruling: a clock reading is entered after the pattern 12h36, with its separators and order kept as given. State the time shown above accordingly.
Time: 13h11
